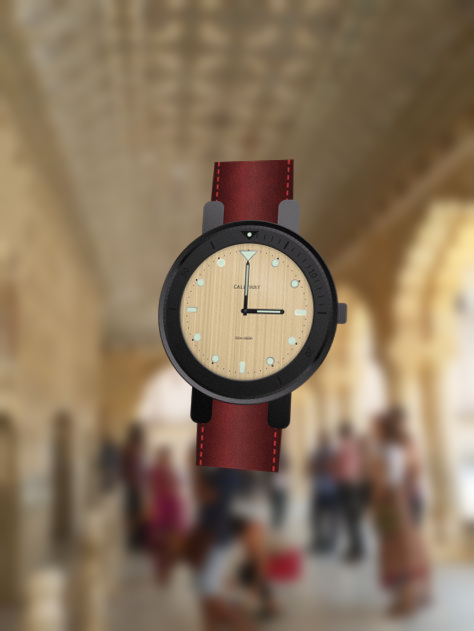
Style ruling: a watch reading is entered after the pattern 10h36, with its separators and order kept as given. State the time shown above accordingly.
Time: 3h00
